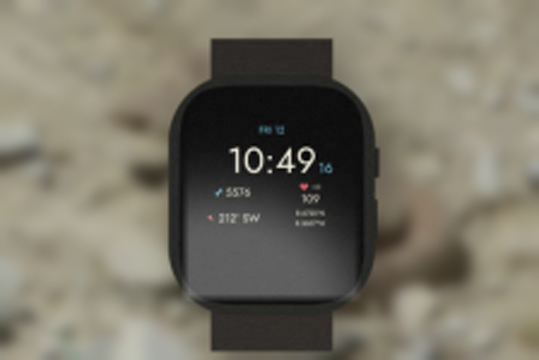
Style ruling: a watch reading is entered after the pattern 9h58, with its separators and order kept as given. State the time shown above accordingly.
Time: 10h49
